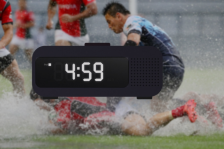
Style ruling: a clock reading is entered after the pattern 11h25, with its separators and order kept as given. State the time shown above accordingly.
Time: 4h59
